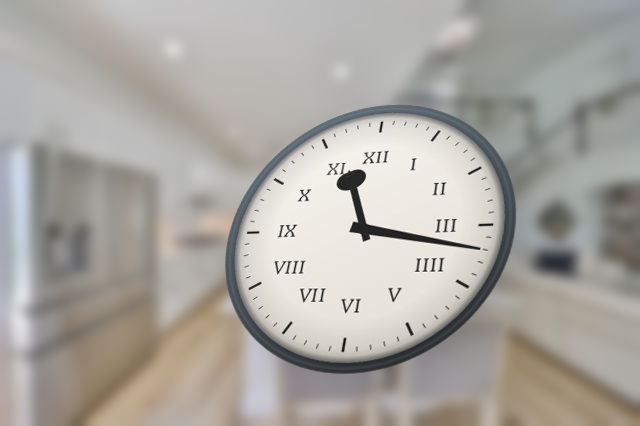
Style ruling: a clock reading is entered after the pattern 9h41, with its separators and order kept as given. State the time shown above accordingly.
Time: 11h17
